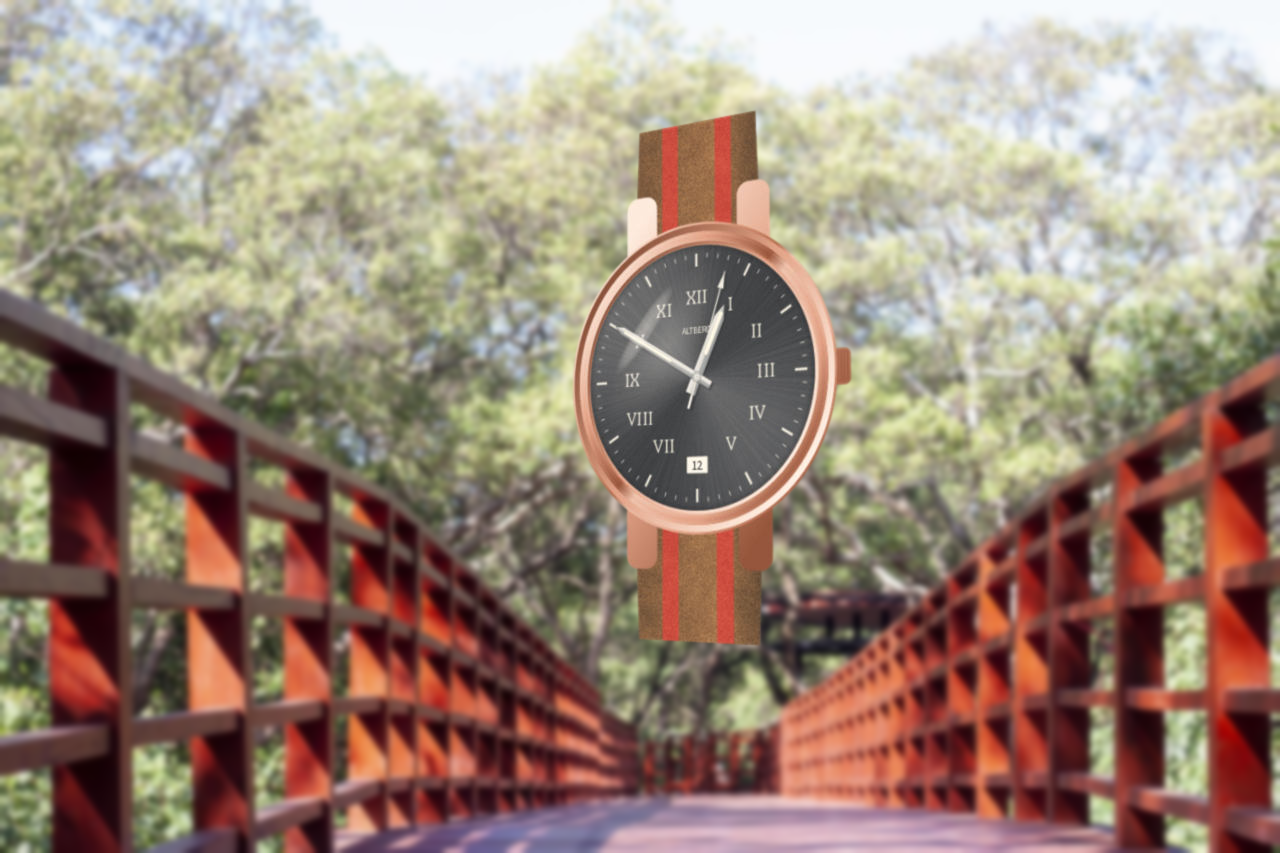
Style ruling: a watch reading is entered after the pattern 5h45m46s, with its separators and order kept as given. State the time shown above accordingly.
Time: 12h50m03s
